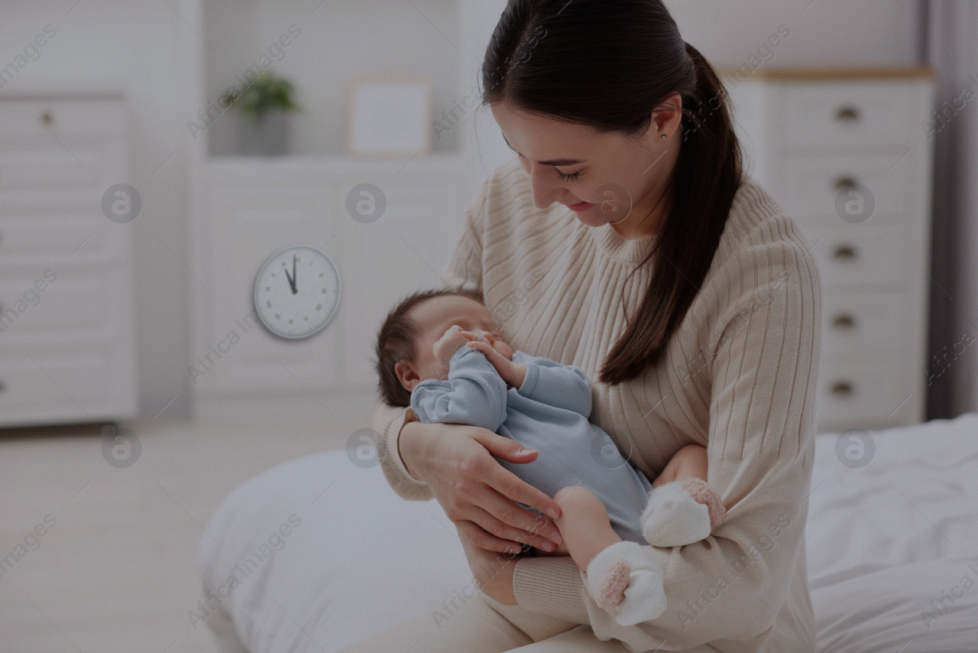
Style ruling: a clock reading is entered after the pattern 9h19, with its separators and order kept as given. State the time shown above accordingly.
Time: 10h59
